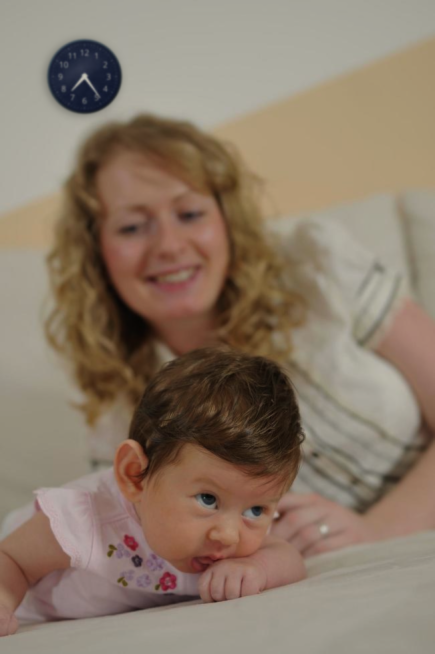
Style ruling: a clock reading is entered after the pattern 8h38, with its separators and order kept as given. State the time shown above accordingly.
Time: 7h24
